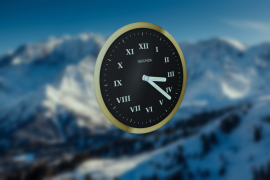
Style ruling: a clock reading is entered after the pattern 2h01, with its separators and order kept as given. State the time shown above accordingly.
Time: 3h22
